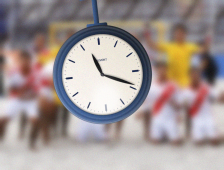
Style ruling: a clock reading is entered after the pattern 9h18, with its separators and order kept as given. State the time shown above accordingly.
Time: 11h19
